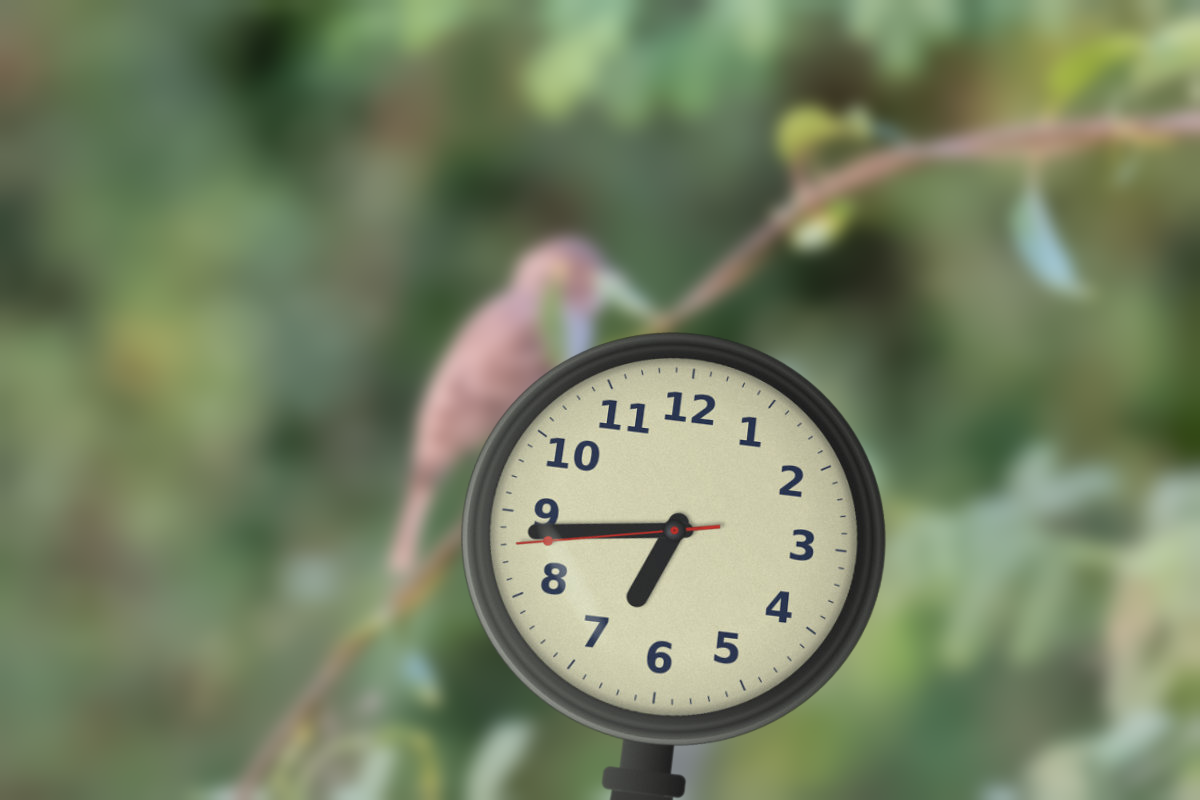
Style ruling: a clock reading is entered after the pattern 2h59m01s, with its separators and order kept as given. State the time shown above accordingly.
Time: 6h43m43s
